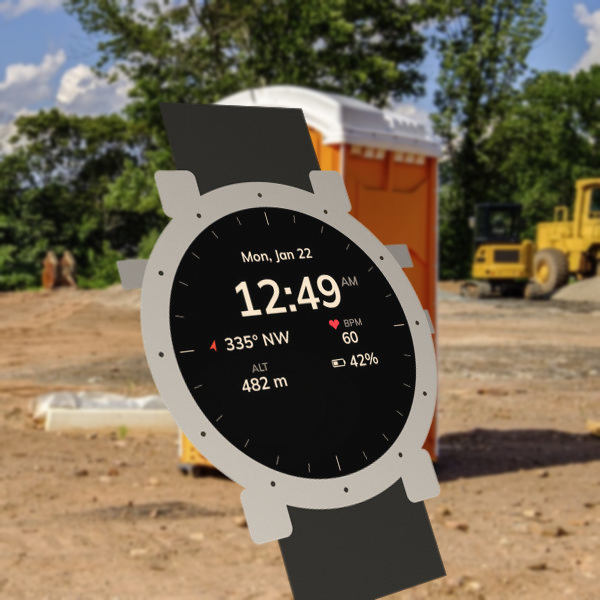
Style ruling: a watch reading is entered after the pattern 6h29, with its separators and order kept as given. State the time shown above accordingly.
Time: 12h49
